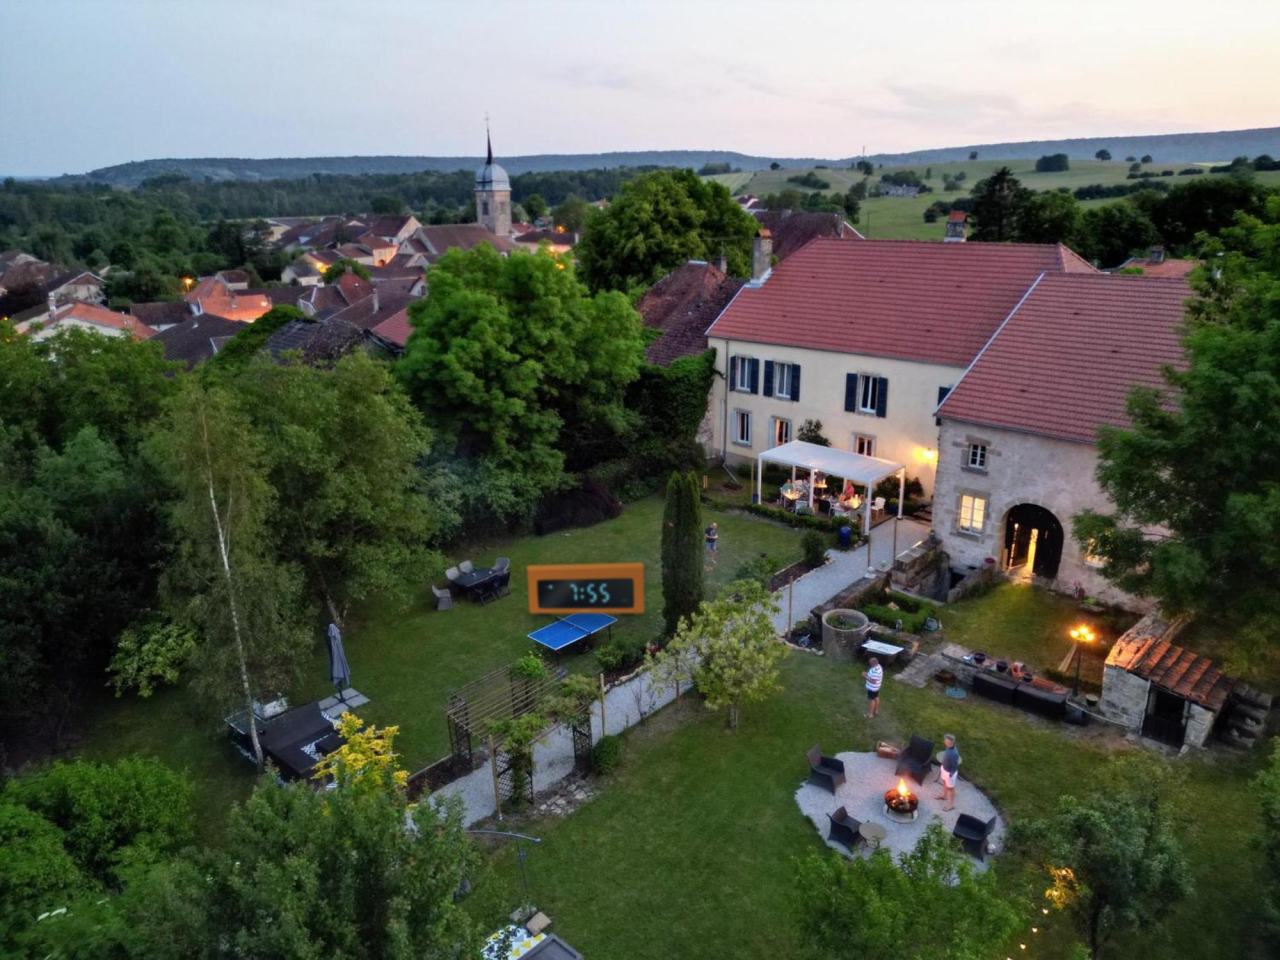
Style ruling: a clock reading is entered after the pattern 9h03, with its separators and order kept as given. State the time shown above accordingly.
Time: 7h55
